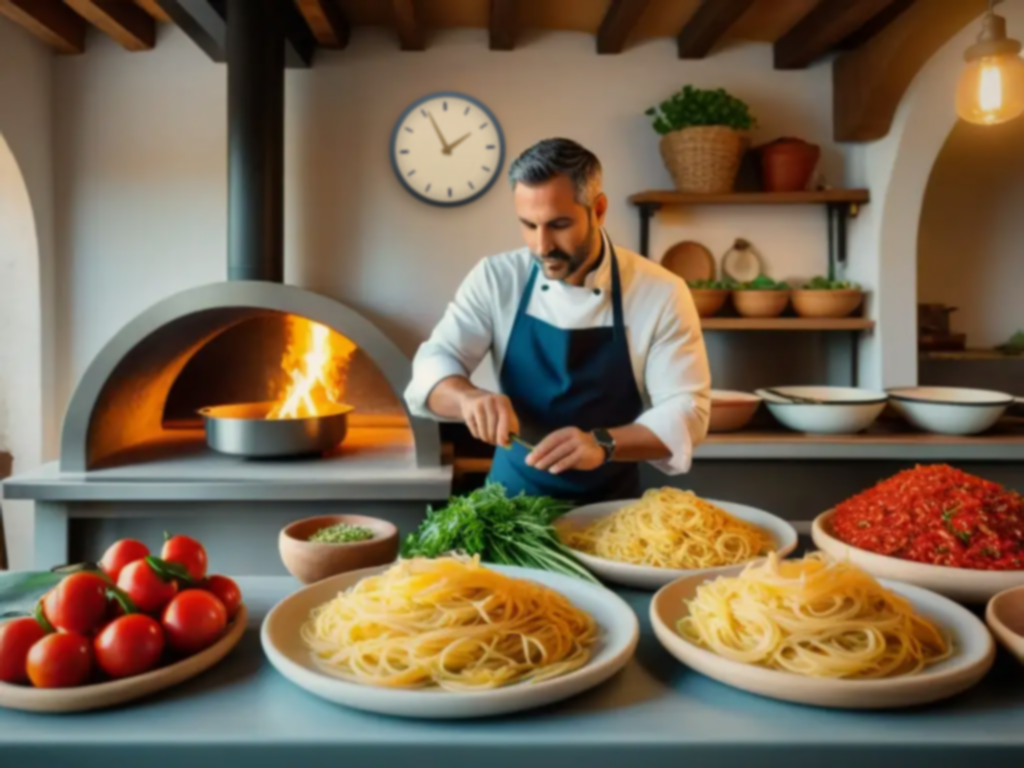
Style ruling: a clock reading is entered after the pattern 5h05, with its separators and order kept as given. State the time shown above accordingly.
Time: 1h56
